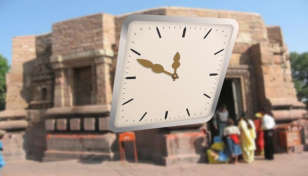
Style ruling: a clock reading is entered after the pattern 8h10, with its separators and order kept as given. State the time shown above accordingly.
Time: 11h49
